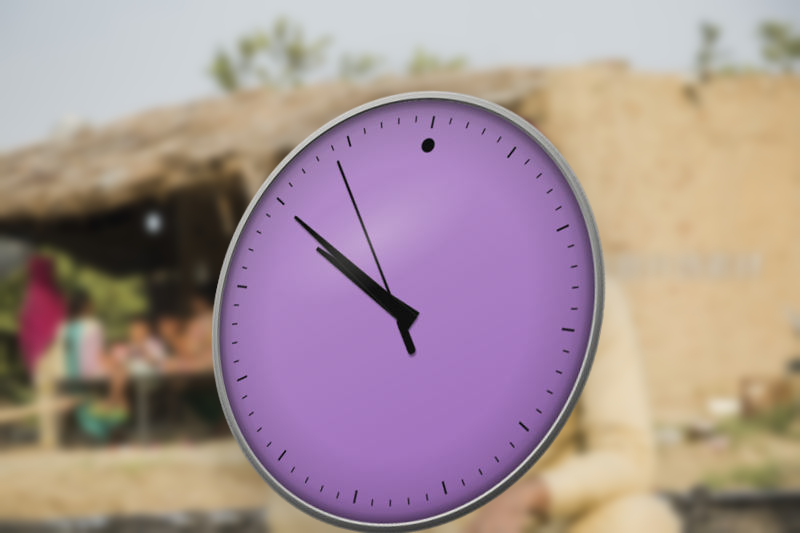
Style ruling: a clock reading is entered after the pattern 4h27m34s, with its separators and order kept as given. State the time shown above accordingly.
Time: 9h49m54s
